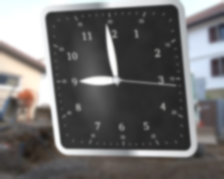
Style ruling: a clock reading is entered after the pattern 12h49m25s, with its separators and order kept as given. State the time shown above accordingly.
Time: 8h59m16s
